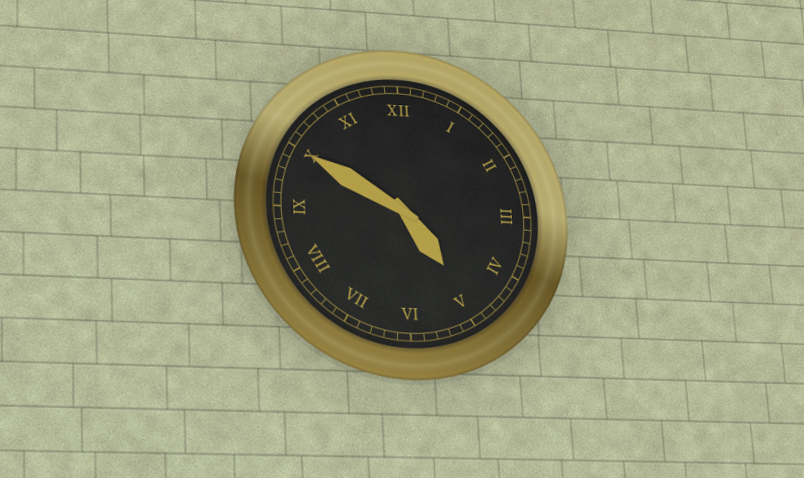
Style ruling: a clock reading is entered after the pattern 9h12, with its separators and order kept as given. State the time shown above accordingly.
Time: 4h50
